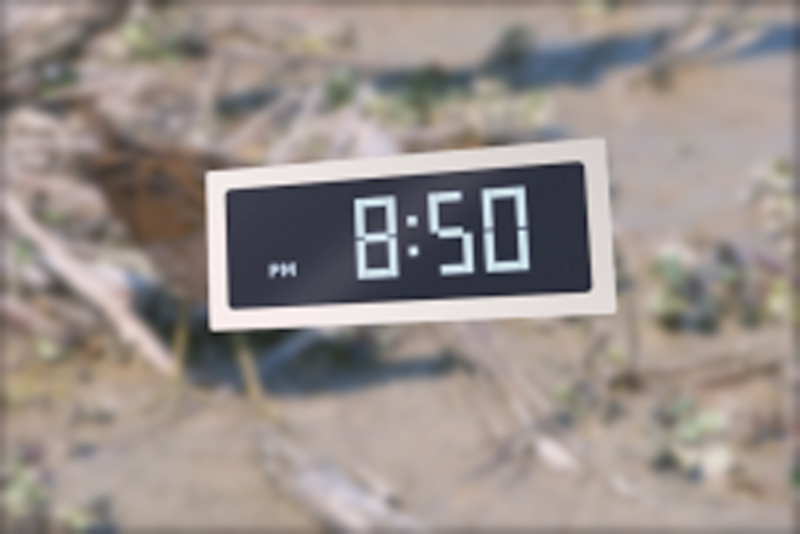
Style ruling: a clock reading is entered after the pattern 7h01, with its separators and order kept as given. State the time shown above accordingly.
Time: 8h50
